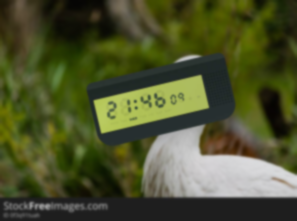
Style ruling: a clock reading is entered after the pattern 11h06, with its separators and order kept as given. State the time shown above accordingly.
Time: 21h46
